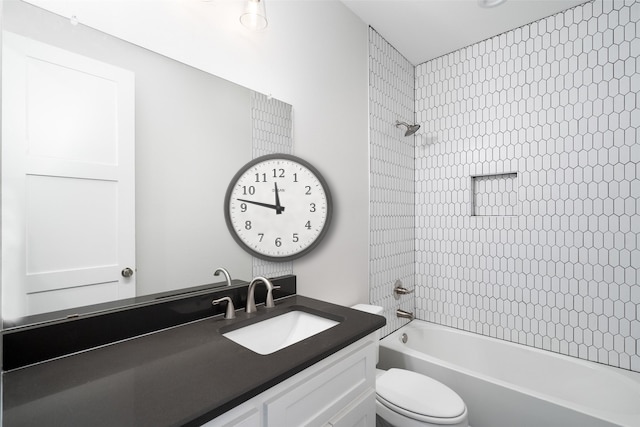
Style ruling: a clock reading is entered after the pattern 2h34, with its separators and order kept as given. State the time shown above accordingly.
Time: 11h47
